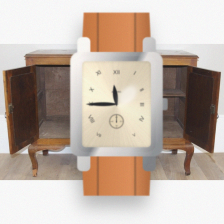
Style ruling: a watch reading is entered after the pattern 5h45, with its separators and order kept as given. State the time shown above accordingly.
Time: 11h45
